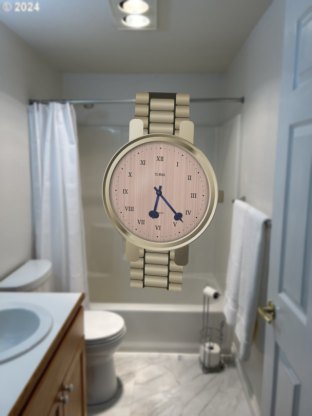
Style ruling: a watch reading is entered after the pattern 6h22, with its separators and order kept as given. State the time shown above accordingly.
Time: 6h23
